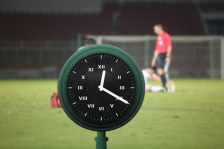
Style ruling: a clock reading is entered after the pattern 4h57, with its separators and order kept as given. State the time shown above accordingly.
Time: 12h20
